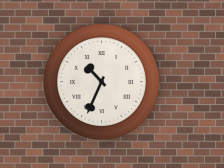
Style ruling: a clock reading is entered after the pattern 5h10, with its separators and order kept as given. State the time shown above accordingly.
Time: 10h34
